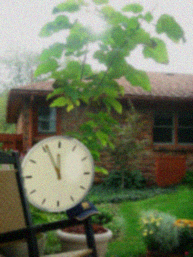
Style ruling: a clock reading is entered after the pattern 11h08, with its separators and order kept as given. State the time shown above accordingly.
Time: 11h56
